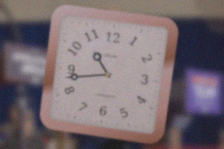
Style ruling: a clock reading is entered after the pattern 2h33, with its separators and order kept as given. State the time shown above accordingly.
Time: 10h43
